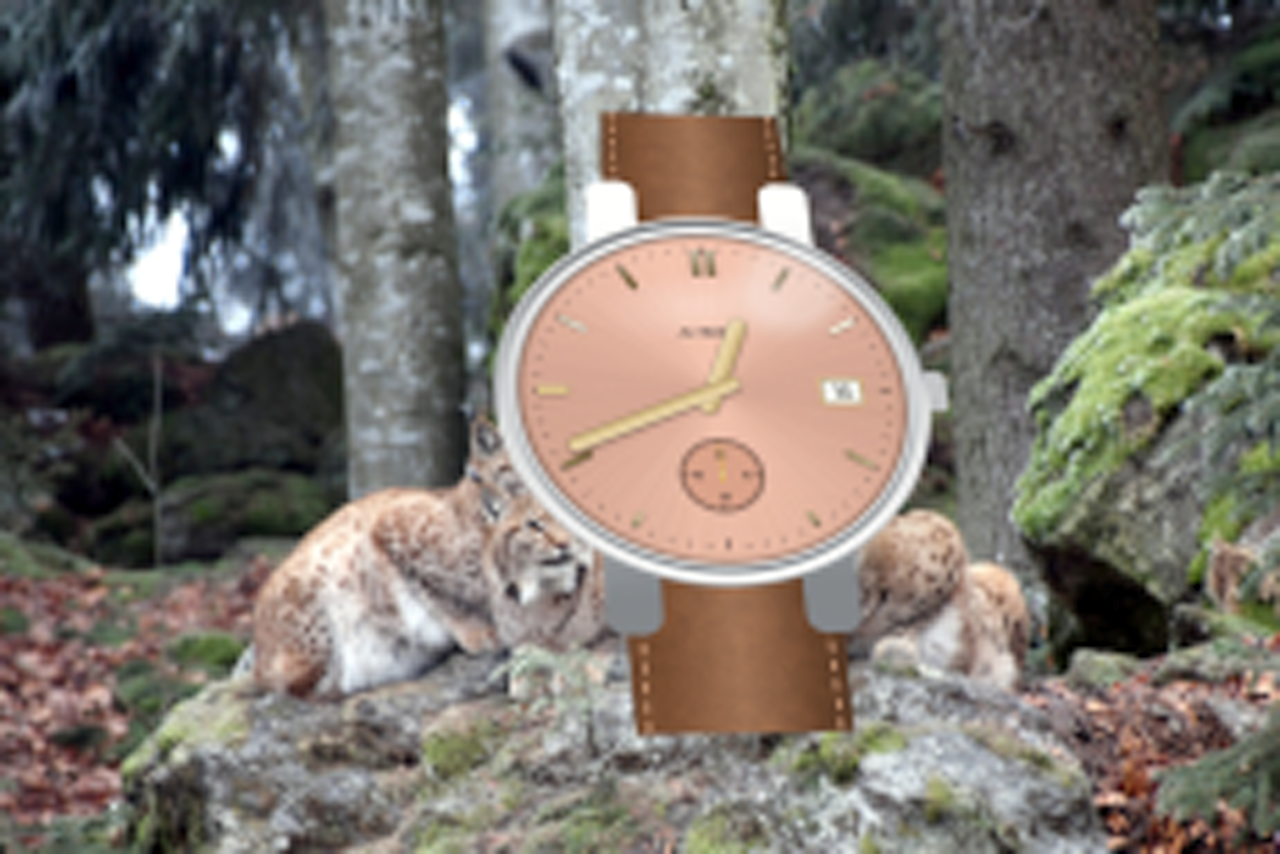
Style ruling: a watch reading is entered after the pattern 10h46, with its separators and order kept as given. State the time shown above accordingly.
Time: 12h41
